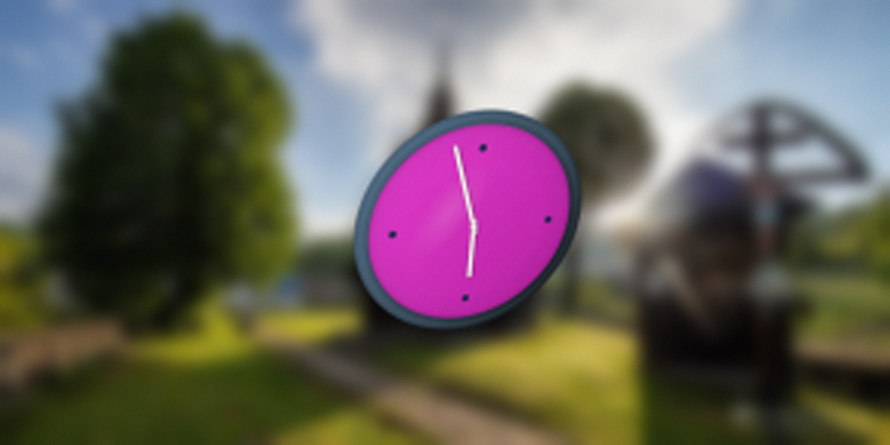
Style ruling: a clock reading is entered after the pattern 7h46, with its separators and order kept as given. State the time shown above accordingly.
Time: 5h57
